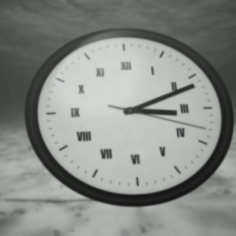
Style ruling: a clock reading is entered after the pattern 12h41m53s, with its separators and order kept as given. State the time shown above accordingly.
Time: 3h11m18s
